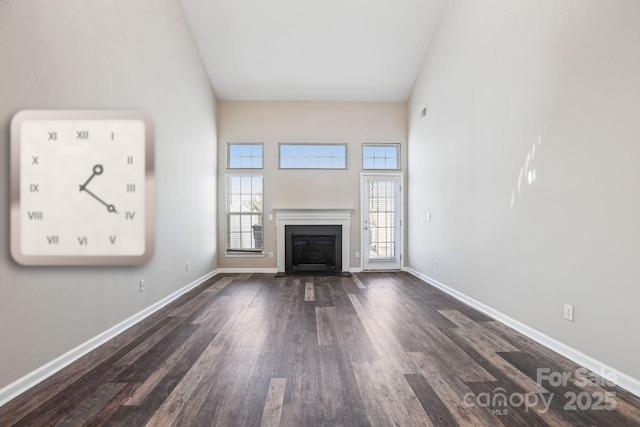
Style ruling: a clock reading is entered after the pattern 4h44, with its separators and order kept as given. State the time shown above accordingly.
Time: 1h21
